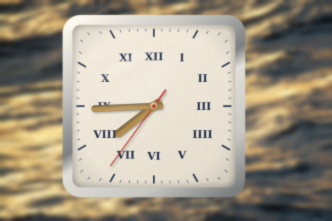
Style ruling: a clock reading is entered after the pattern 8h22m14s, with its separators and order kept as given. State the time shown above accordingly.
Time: 7h44m36s
